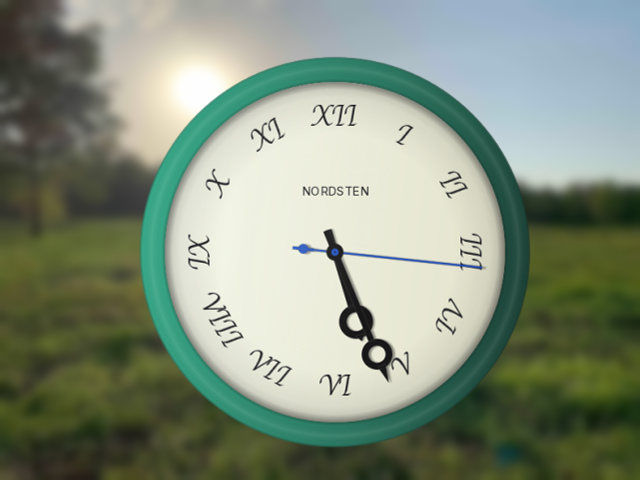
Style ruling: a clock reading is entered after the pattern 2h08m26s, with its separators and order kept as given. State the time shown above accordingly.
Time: 5h26m16s
